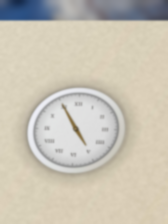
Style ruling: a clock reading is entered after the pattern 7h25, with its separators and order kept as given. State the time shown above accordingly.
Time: 4h55
